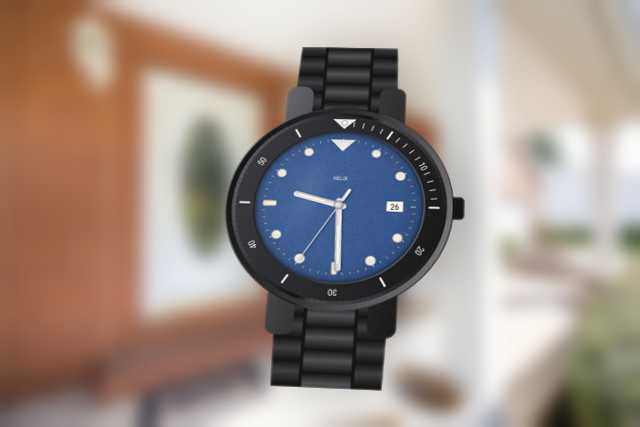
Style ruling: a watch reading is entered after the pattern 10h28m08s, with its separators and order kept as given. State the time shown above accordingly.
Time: 9h29m35s
